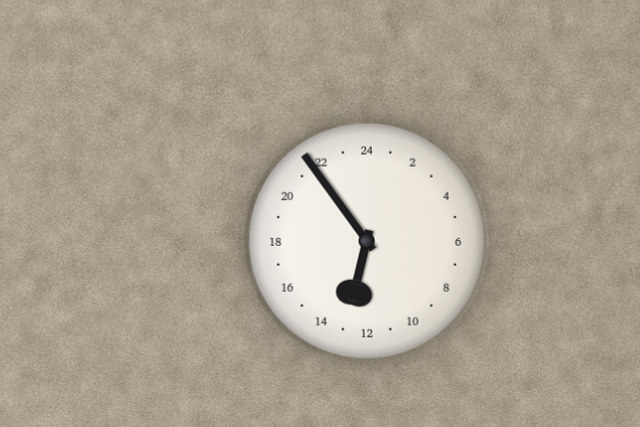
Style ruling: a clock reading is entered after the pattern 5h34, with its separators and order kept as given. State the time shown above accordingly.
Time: 12h54
